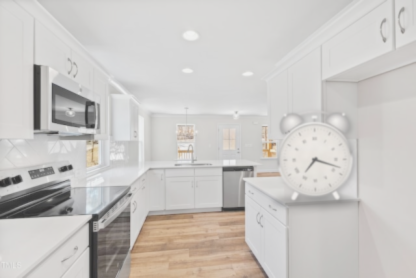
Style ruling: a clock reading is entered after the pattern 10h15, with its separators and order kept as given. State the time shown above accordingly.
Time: 7h18
